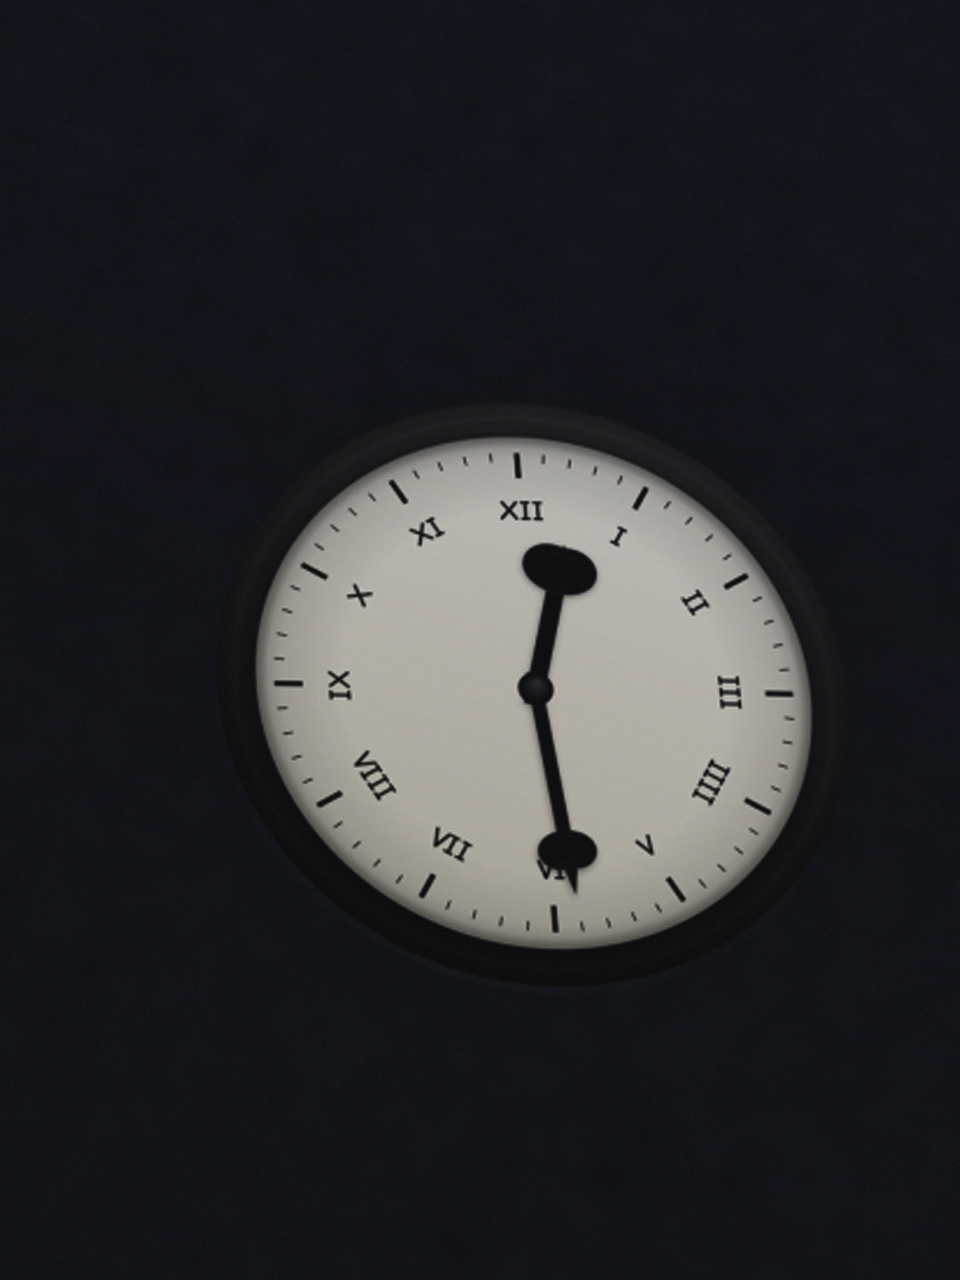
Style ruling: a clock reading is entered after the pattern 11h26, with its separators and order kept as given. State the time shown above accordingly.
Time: 12h29
